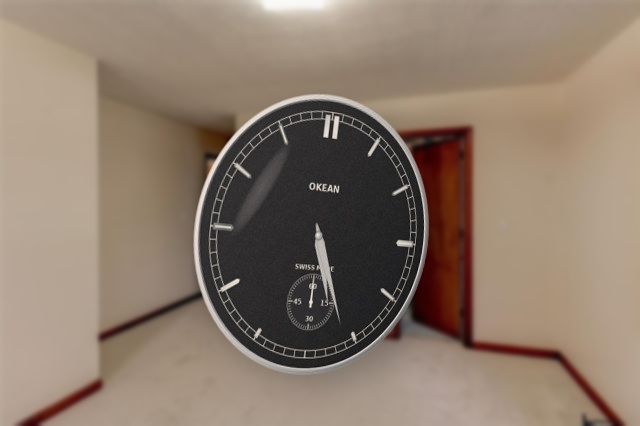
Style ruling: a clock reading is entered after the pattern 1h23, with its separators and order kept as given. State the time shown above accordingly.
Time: 5h26
